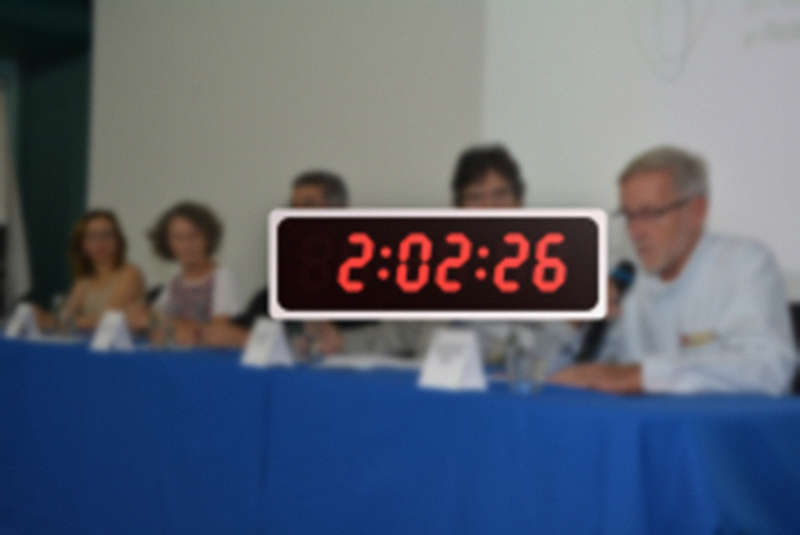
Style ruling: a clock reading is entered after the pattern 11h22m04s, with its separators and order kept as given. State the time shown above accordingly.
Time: 2h02m26s
